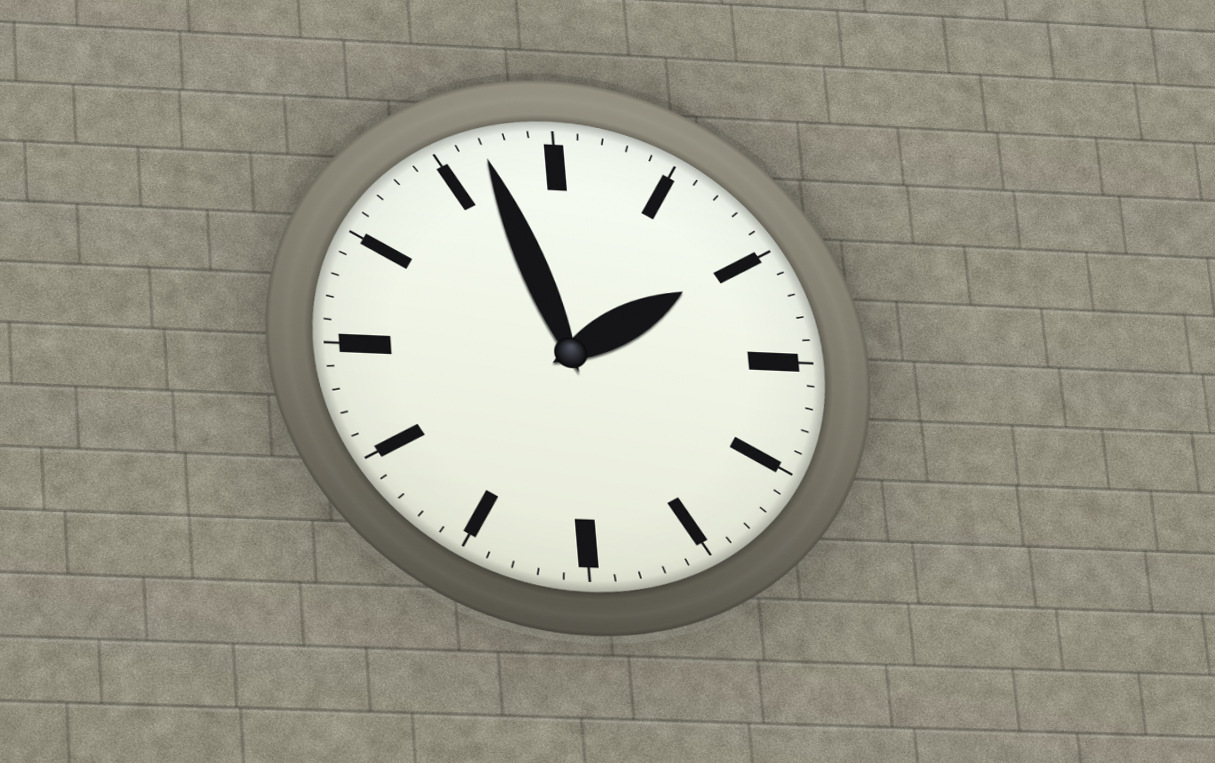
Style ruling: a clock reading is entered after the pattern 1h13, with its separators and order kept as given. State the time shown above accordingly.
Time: 1h57
